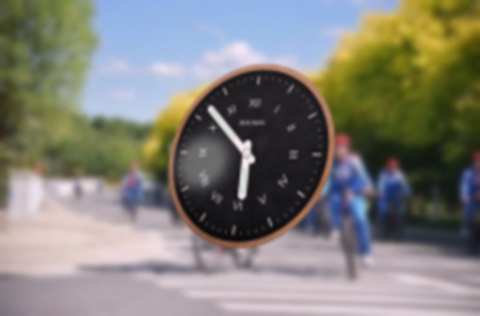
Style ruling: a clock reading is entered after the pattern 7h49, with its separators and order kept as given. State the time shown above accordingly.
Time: 5h52
